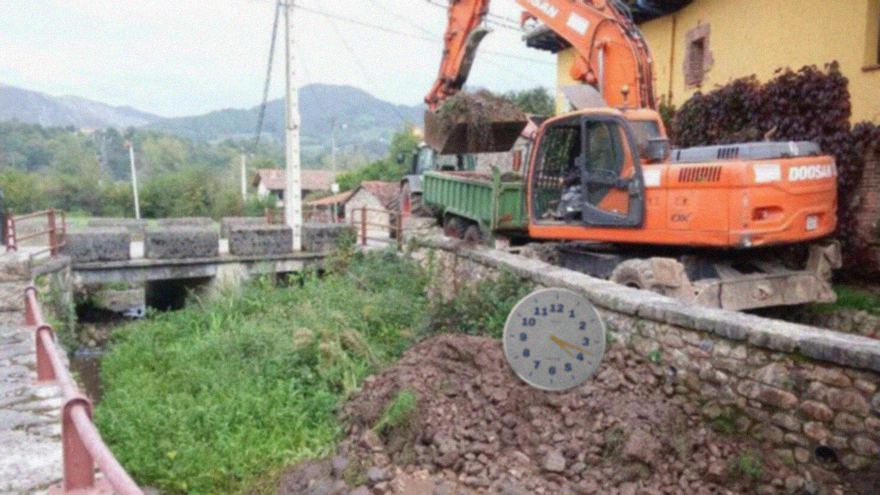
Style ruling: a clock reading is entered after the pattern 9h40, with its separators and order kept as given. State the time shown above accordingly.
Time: 4h18
